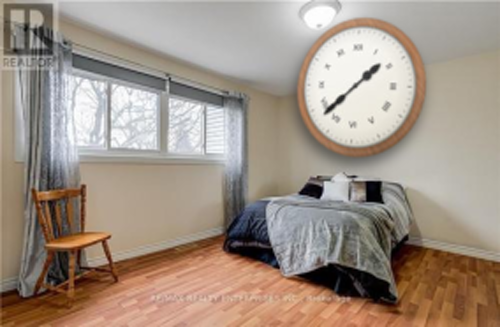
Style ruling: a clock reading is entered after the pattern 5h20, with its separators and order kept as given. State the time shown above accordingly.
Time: 1h38
